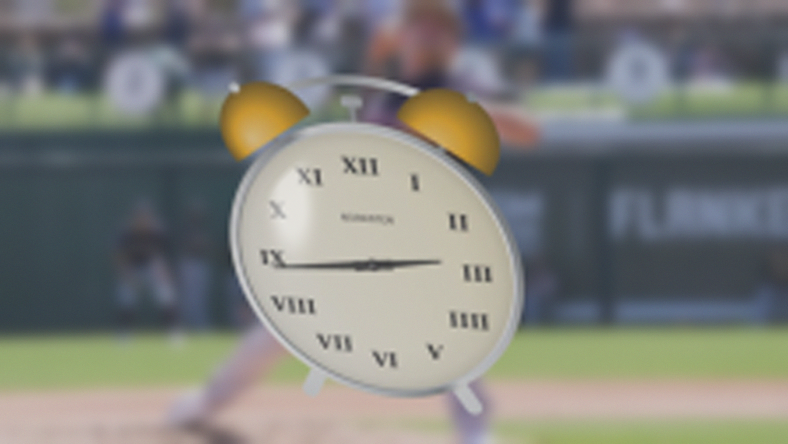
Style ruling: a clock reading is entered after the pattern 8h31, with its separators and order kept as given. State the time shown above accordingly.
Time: 2h44
